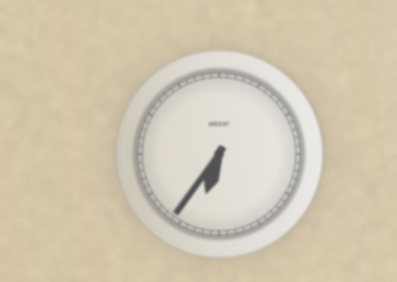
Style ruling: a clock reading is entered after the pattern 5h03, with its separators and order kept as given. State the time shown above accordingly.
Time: 6h36
